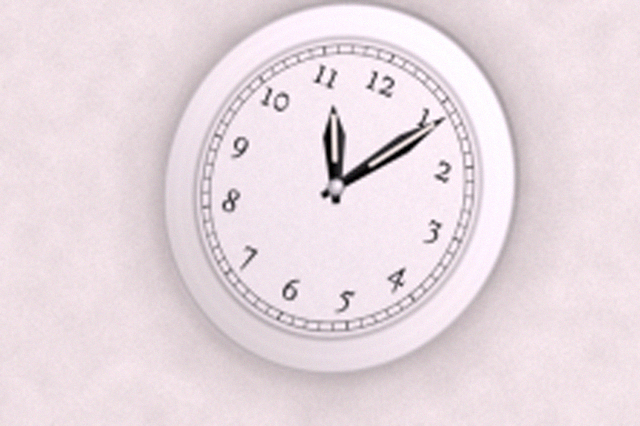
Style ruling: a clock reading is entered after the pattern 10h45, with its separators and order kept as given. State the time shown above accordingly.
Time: 11h06
